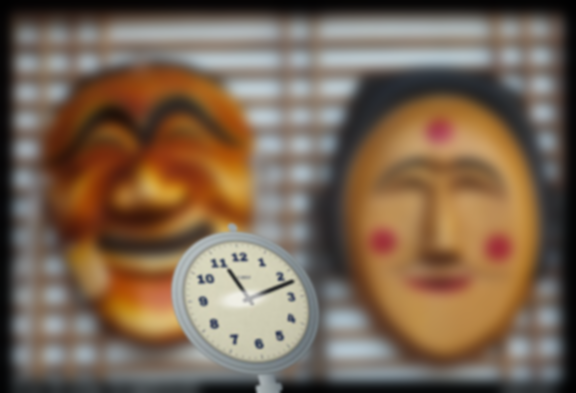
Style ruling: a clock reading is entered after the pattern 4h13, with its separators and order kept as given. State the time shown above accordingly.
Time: 11h12
